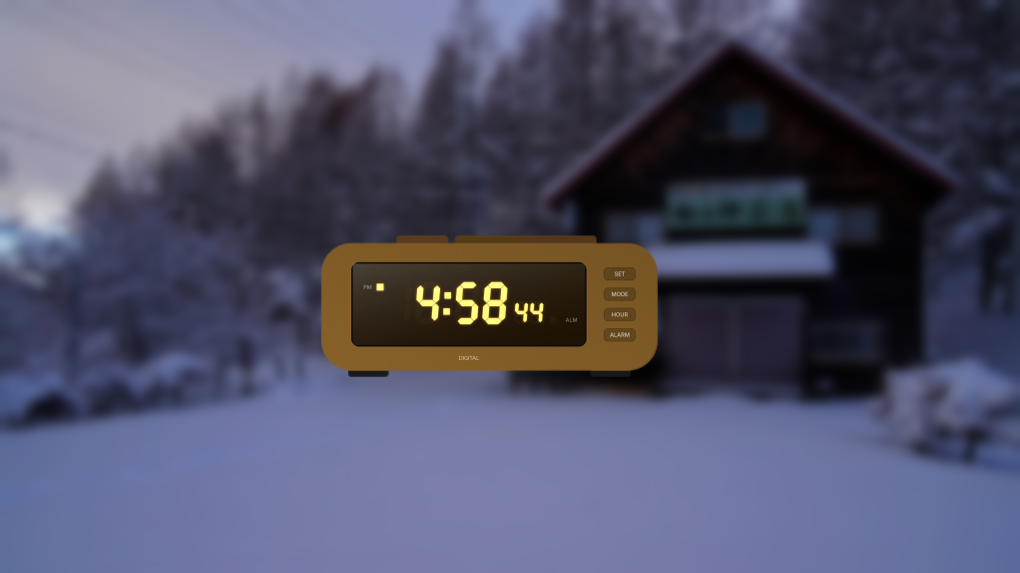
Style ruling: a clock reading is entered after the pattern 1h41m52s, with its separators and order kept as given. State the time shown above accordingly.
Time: 4h58m44s
